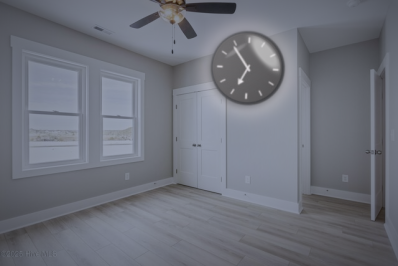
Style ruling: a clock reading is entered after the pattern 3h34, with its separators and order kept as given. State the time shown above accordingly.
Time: 6h54
